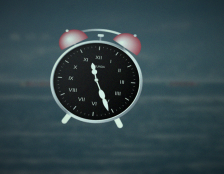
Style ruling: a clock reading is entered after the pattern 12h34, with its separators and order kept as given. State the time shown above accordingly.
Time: 11h26
